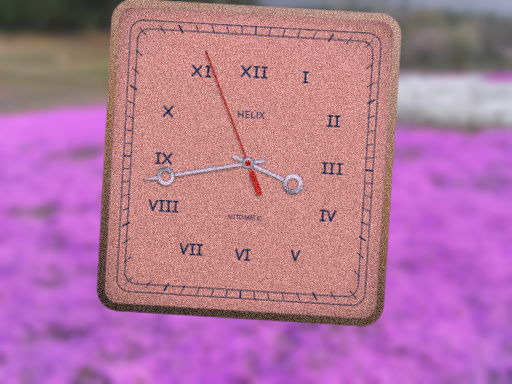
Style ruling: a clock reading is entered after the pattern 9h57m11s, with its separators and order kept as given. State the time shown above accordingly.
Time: 3h42m56s
